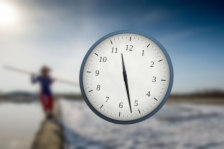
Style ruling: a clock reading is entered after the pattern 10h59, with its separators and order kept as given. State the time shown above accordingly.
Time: 11h27
